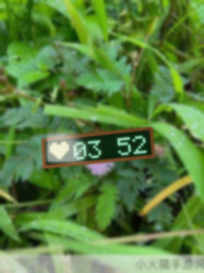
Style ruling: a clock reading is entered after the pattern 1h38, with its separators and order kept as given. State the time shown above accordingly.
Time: 3h52
